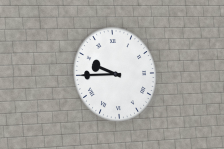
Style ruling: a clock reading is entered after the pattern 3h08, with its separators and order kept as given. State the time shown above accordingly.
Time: 9h45
